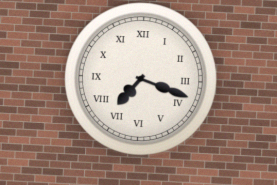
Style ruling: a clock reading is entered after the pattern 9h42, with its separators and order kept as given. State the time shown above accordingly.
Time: 7h18
